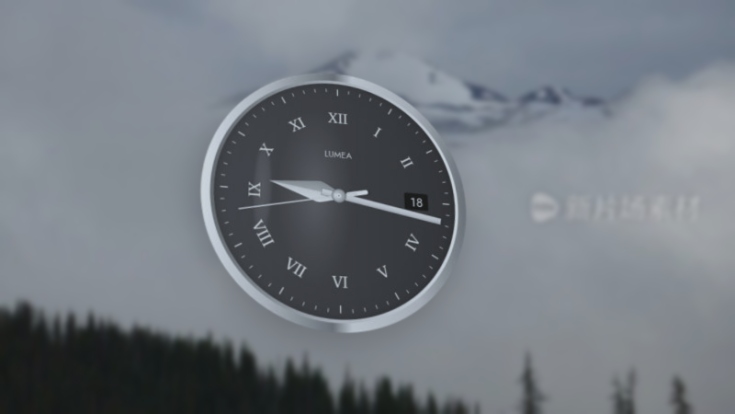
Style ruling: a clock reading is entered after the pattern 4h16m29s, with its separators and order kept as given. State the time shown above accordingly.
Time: 9h16m43s
